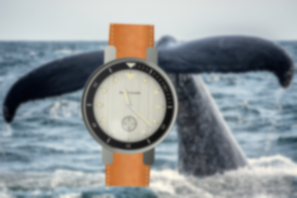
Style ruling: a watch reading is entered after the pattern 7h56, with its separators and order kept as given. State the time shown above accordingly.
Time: 11h22
